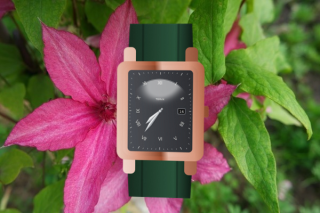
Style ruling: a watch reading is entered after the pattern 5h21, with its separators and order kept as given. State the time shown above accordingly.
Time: 7h36
